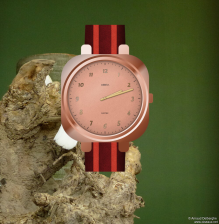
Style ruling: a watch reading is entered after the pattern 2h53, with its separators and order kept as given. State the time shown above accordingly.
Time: 2h12
